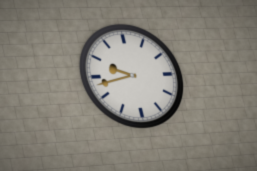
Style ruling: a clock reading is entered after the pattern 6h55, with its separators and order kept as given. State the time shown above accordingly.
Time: 9h43
